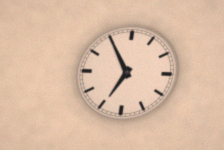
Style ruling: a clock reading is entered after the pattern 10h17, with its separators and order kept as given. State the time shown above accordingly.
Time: 6h55
